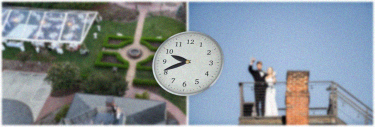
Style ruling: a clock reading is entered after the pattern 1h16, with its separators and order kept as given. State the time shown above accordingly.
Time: 9h41
